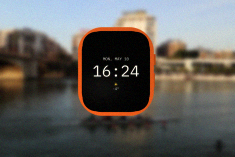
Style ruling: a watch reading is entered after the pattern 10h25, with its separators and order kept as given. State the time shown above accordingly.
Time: 16h24
